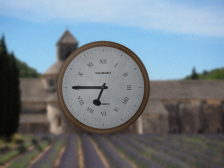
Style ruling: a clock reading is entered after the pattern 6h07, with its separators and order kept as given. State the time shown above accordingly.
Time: 6h45
